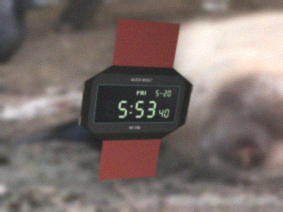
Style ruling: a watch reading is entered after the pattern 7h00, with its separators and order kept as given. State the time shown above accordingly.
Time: 5h53
